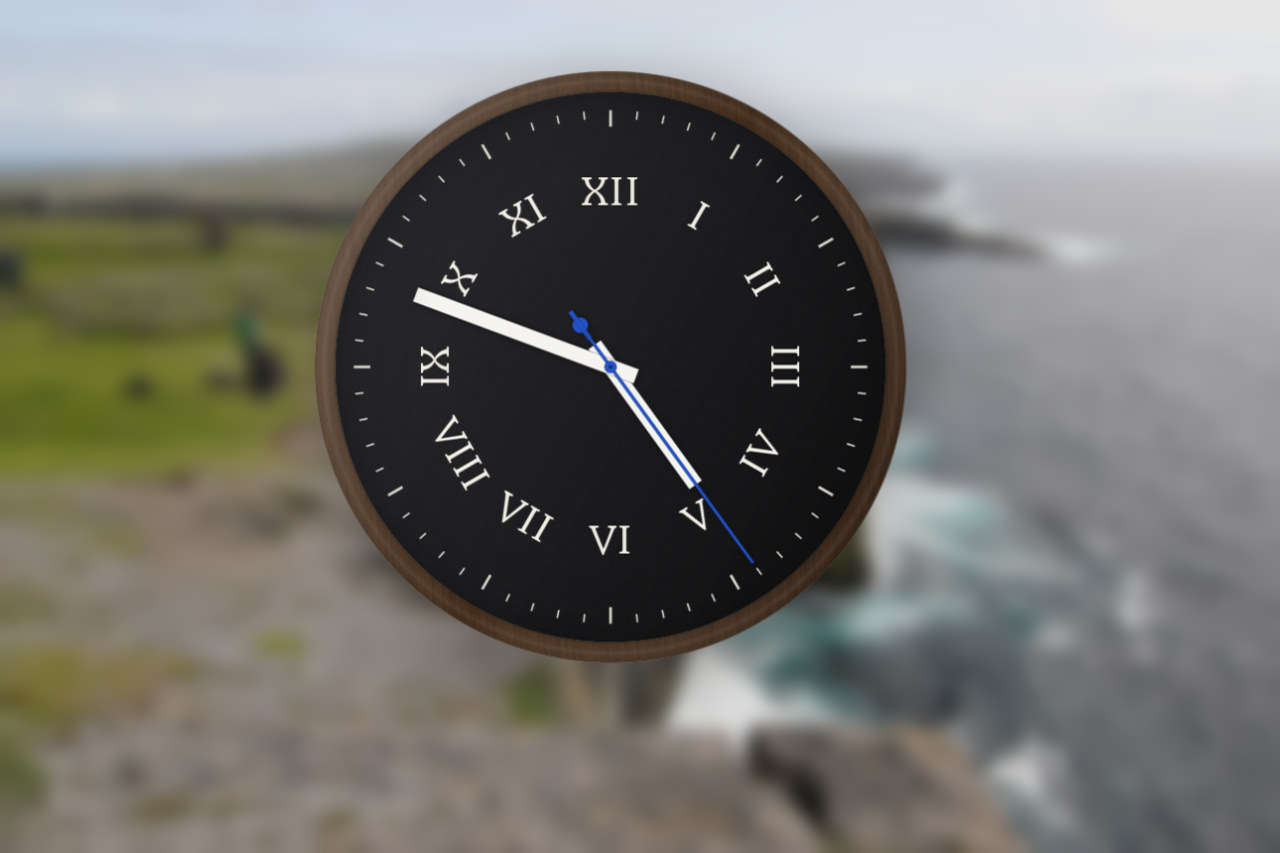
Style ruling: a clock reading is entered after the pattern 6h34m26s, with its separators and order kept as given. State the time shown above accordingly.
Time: 4h48m24s
